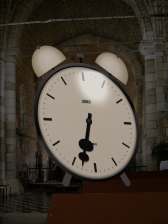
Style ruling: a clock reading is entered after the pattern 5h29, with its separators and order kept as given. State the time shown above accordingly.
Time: 6h33
